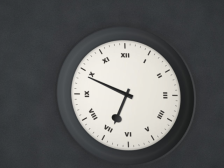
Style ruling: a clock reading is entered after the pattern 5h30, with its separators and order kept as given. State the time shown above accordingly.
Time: 6h49
